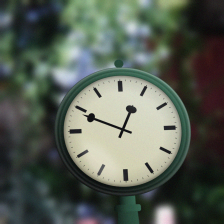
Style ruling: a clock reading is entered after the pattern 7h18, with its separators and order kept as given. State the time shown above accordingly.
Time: 12h49
